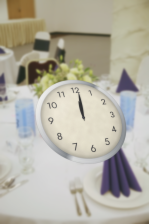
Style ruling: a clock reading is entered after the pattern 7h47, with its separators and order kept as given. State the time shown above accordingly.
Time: 12h01
